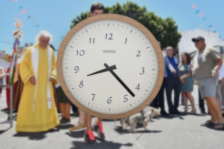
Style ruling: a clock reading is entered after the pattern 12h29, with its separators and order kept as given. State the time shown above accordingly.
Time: 8h23
